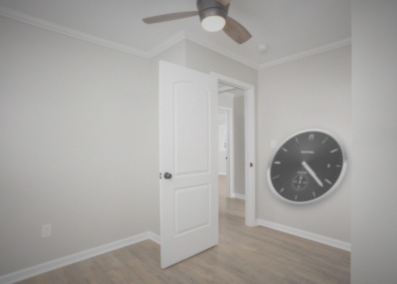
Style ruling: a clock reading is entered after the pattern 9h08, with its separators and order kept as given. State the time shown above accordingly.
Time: 4h22
